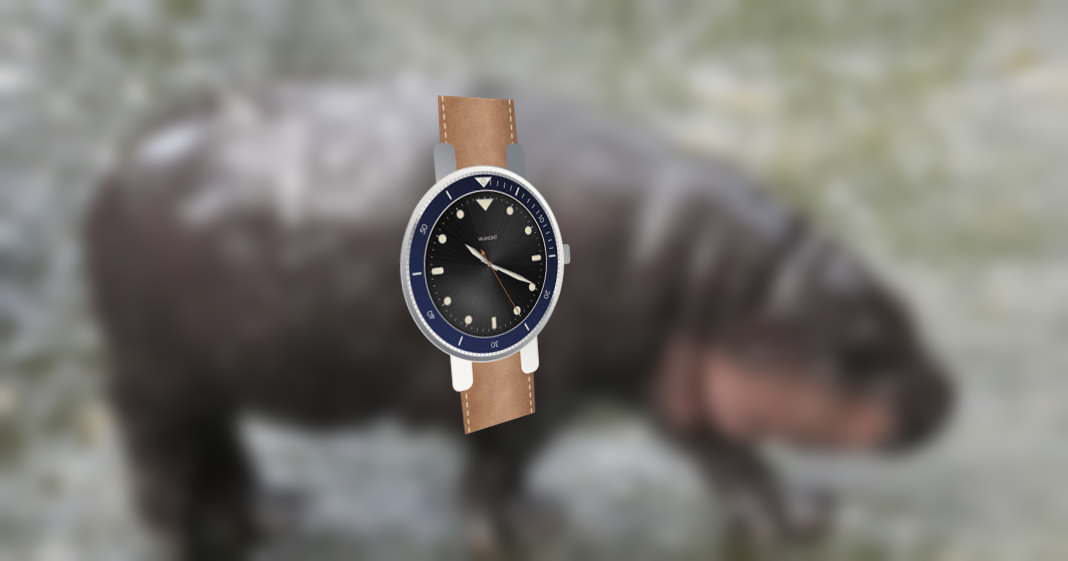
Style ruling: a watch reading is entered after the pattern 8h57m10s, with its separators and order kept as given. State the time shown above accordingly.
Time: 10h19m25s
